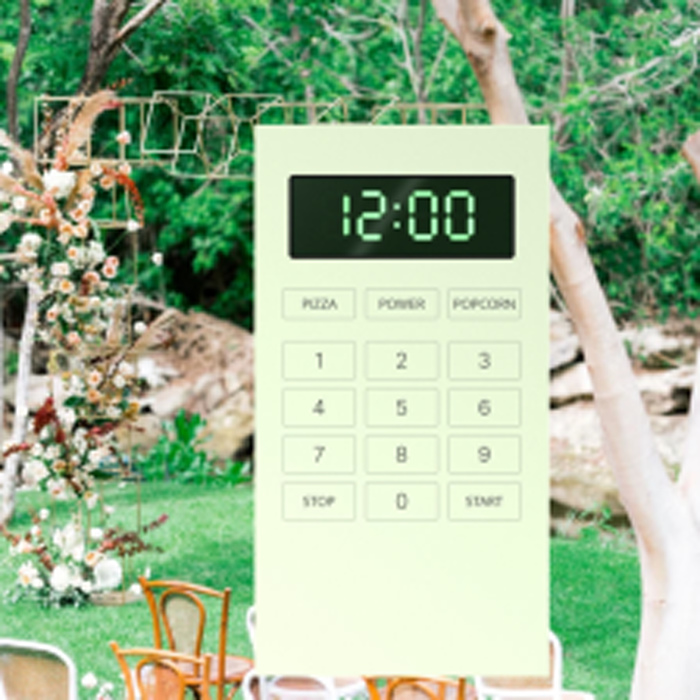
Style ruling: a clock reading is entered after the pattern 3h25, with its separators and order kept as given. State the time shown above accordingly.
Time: 12h00
